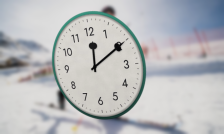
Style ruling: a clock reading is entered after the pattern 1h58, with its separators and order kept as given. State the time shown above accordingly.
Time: 12h10
